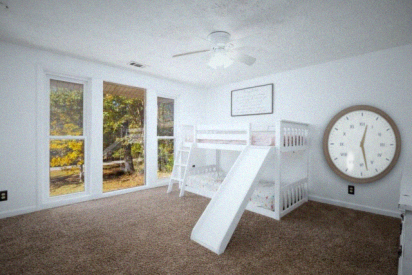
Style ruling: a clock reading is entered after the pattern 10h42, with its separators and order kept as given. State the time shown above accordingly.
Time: 12h28
